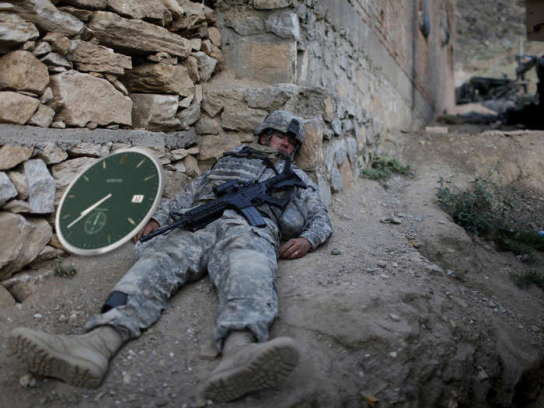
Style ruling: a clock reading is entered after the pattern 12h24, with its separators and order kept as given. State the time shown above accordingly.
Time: 7h37
